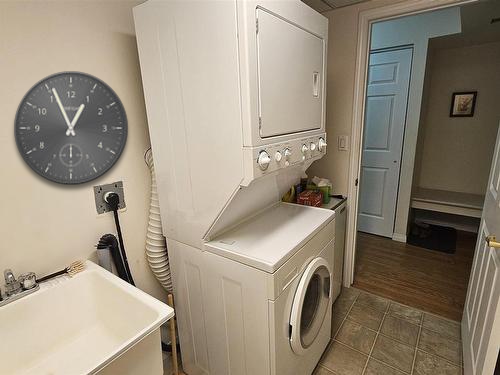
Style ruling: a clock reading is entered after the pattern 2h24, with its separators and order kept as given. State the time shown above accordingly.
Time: 12h56
